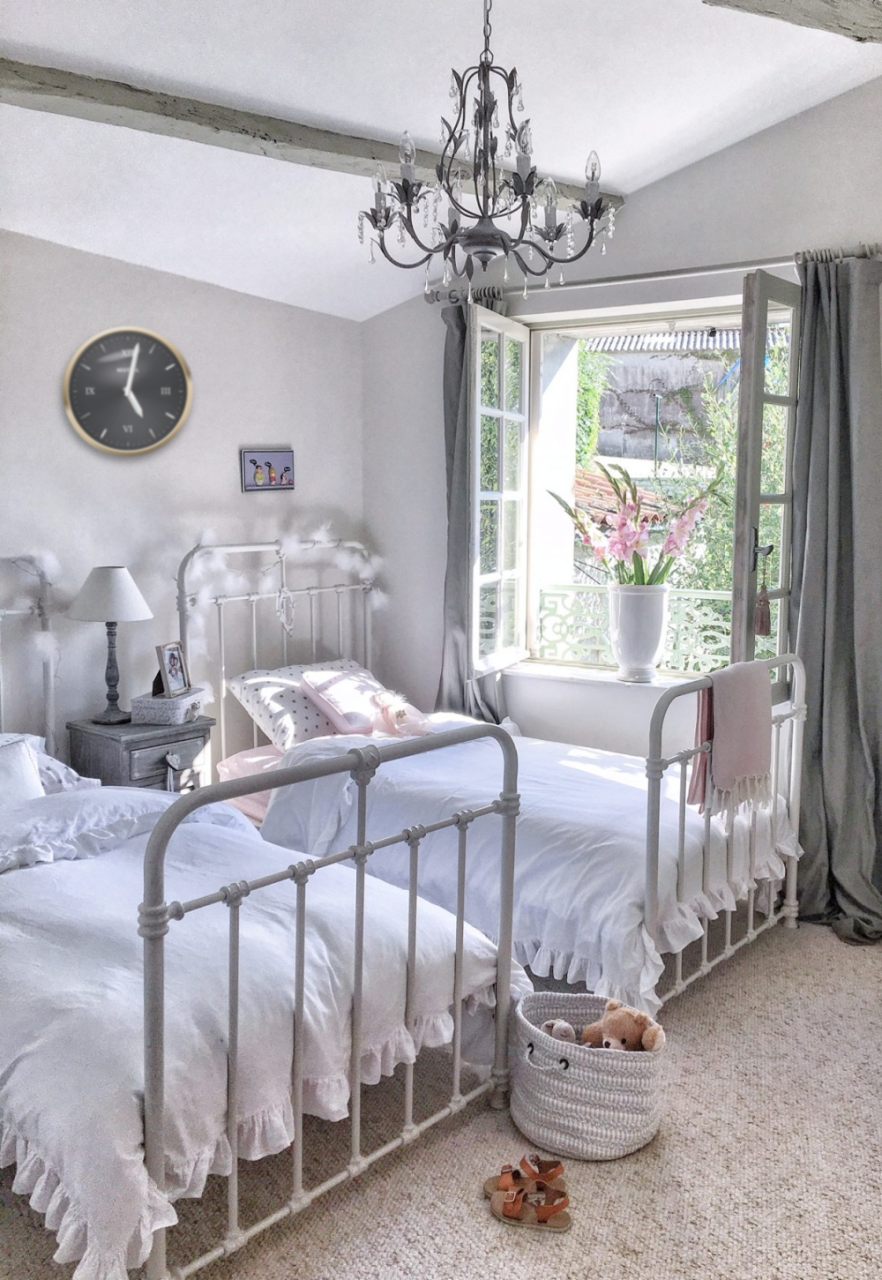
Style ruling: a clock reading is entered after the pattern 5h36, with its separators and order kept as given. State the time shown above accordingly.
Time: 5h02
